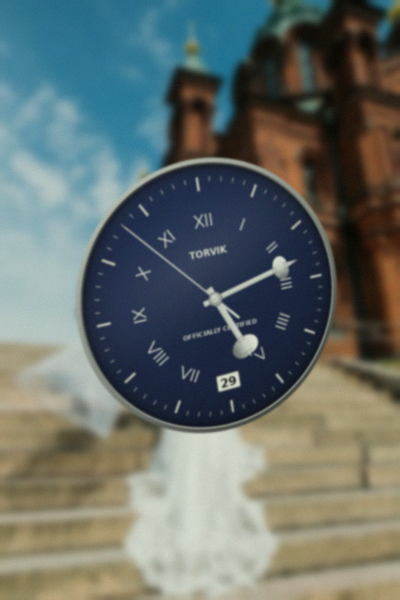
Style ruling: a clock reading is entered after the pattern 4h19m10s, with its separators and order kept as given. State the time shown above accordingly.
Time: 5h12m53s
